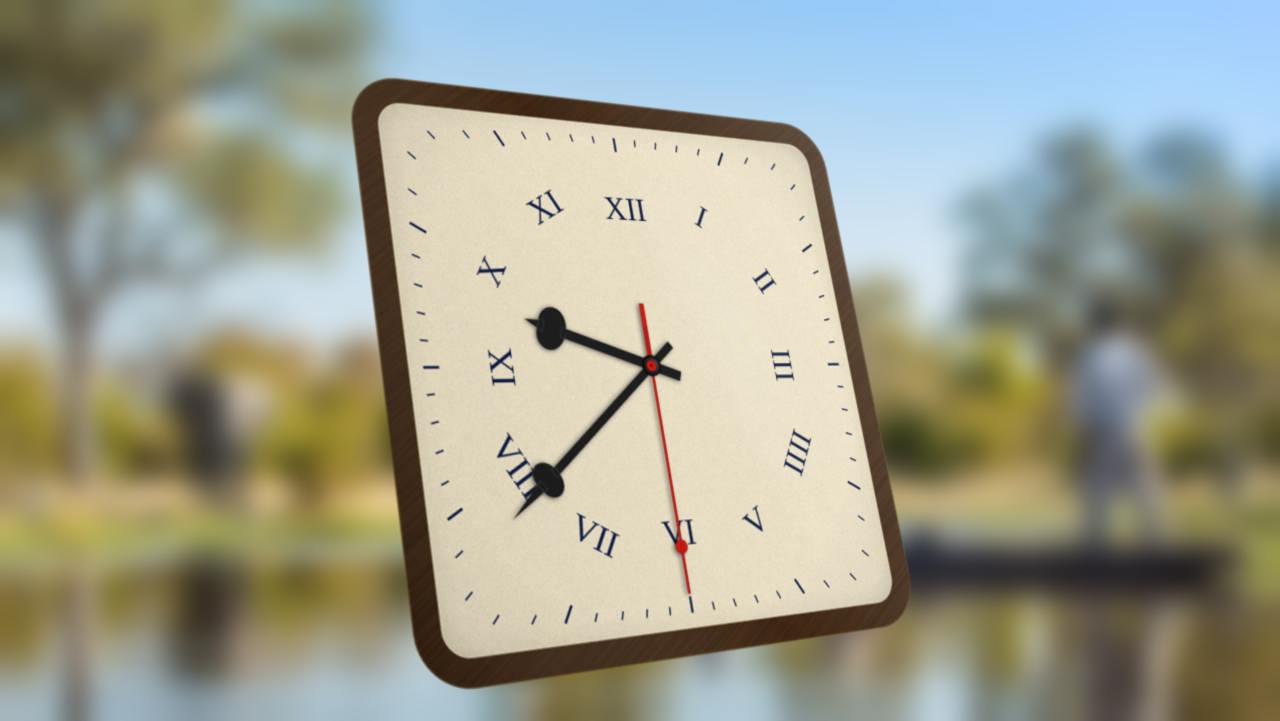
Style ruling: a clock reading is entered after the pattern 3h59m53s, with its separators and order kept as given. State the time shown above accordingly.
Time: 9h38m30s
